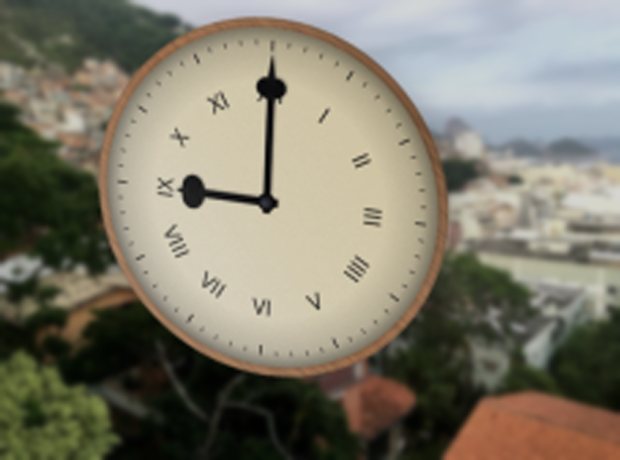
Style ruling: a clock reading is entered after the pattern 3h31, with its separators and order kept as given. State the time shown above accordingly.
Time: 9h00
